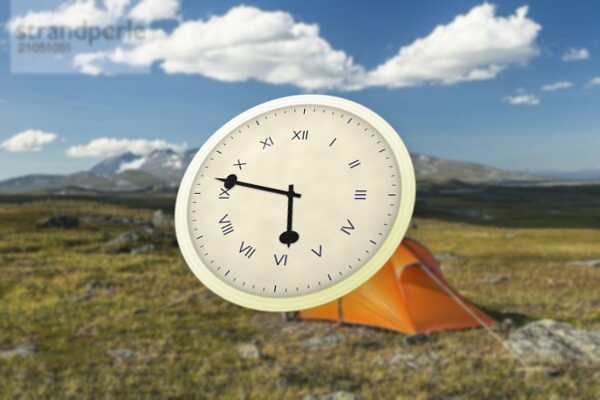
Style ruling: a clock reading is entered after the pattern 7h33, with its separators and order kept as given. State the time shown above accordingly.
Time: 5h47
